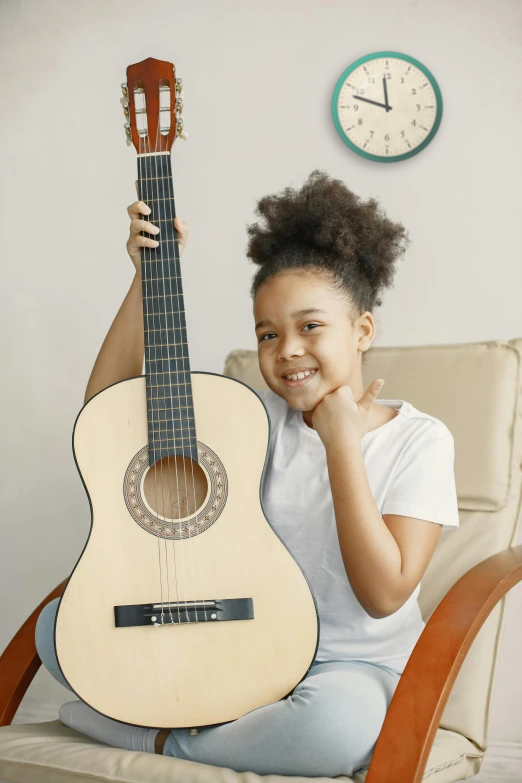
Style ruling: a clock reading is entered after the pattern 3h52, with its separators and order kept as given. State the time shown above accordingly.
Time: 11h48
